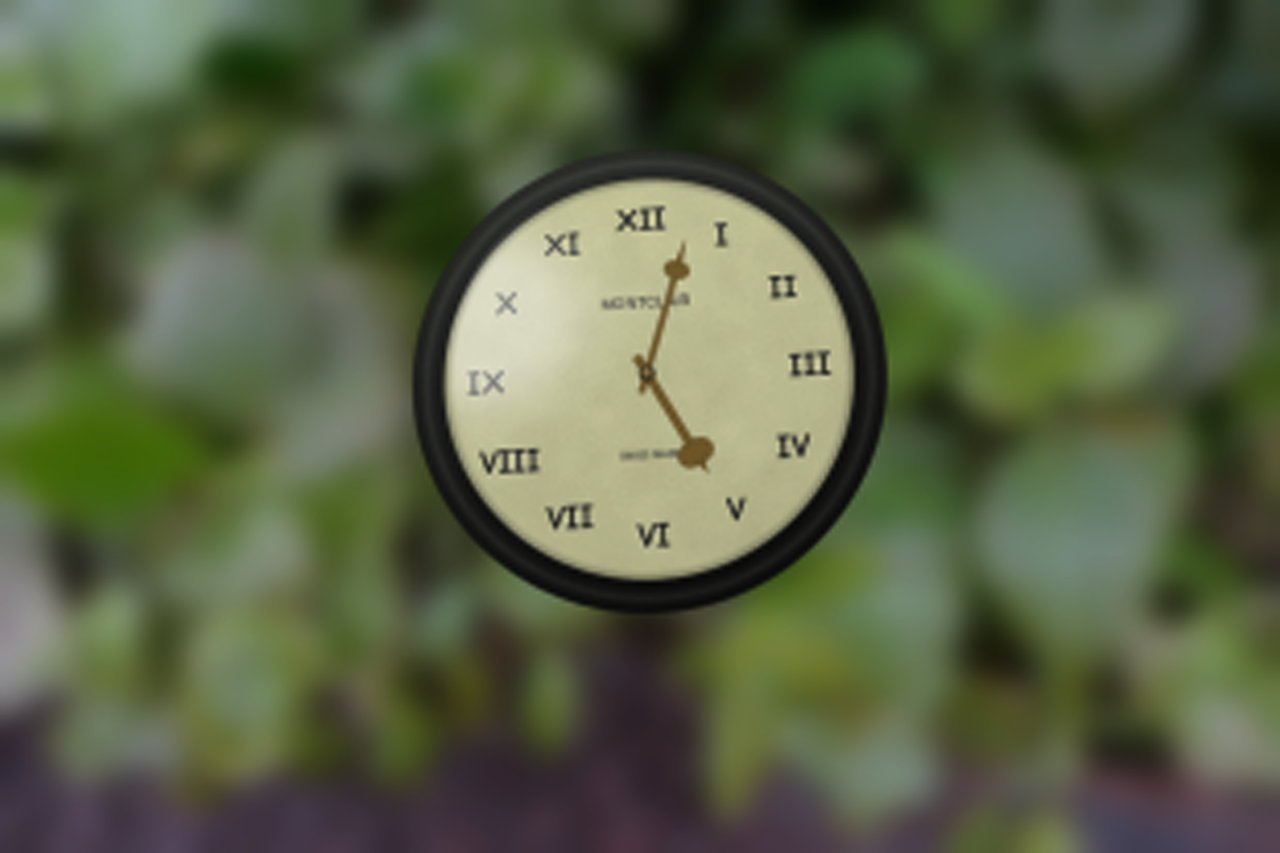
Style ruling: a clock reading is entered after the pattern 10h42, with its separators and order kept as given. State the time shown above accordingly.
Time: 5h03
